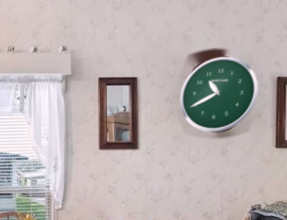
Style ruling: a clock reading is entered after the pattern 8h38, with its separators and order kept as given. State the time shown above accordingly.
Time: 10h40
